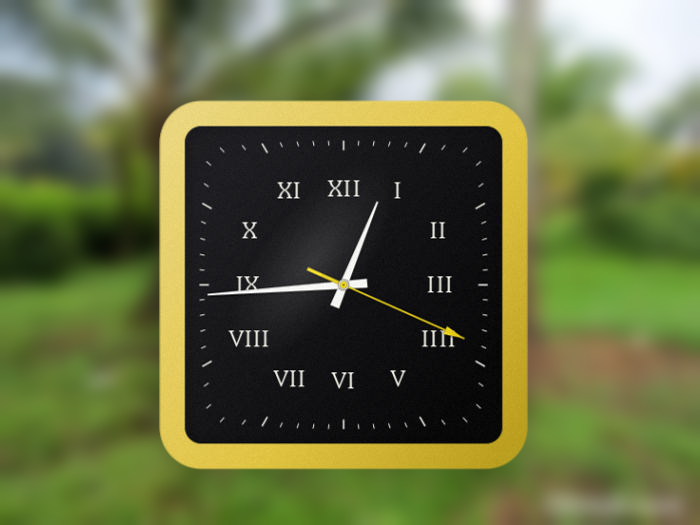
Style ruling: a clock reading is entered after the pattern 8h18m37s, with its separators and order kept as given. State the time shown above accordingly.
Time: 12h44m19s
